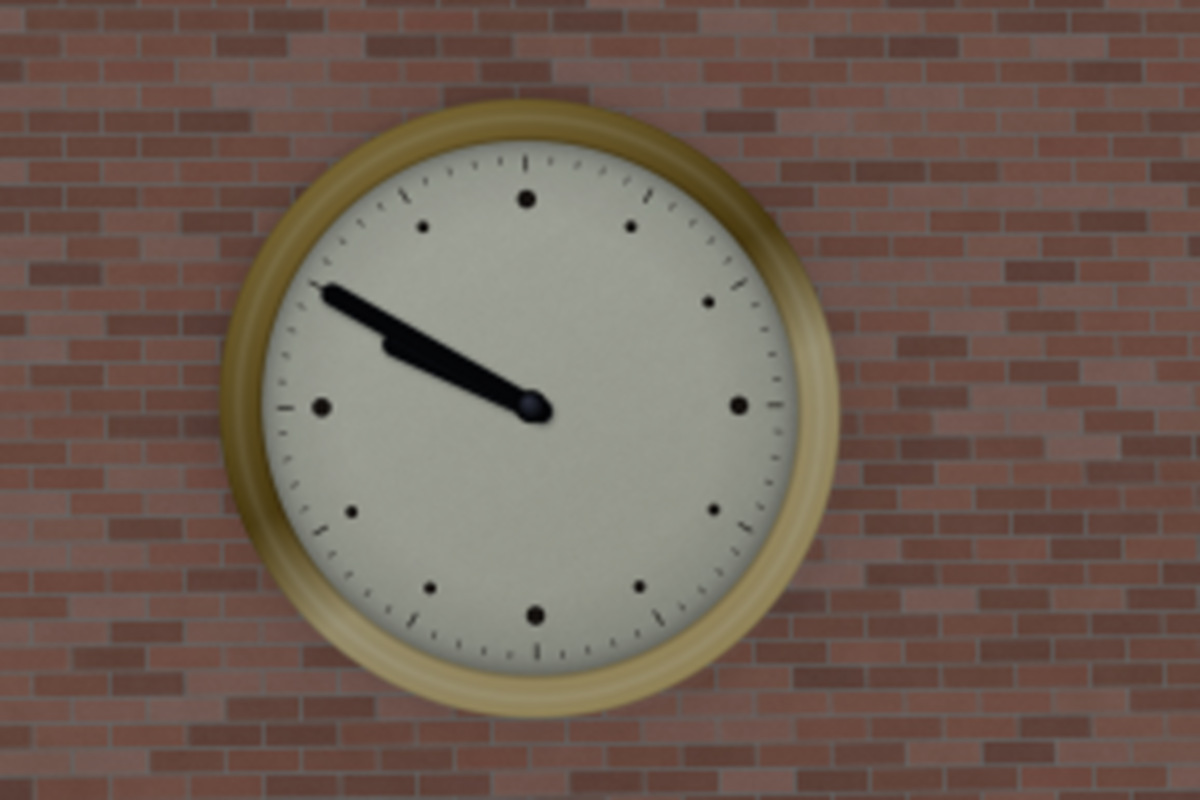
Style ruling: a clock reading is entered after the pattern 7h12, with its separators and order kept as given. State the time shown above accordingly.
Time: 9h50
